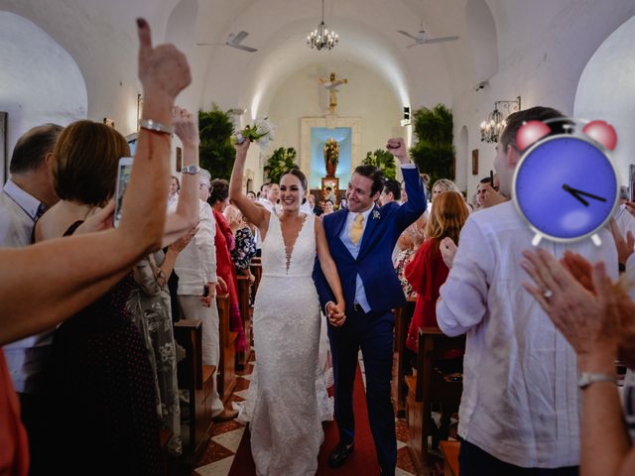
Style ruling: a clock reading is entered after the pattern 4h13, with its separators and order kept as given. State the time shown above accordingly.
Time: 4h18
